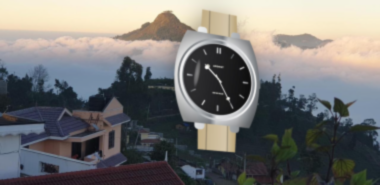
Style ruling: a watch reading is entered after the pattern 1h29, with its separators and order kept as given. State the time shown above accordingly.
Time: 10h25
